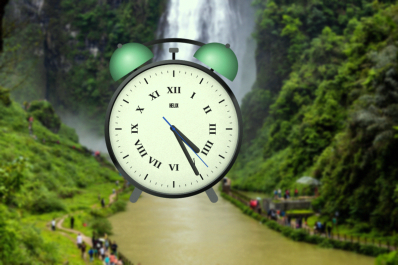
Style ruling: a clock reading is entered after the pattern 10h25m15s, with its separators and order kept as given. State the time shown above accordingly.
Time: 4h25m23s
